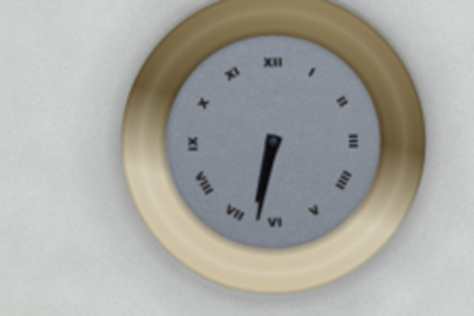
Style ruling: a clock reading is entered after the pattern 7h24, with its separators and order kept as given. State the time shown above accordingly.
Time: 6h32
